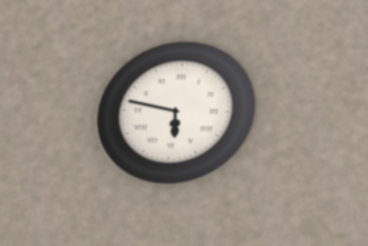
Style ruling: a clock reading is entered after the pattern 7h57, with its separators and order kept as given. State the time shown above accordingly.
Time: 5h47
